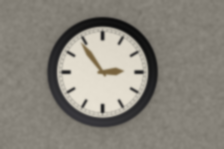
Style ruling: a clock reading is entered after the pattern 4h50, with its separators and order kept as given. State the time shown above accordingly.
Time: 2h54
